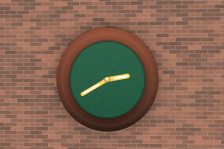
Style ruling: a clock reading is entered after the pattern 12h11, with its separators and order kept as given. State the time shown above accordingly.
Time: 2h40
